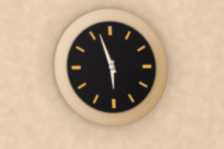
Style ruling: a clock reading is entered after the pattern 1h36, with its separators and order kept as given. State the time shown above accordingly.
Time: 5h57
